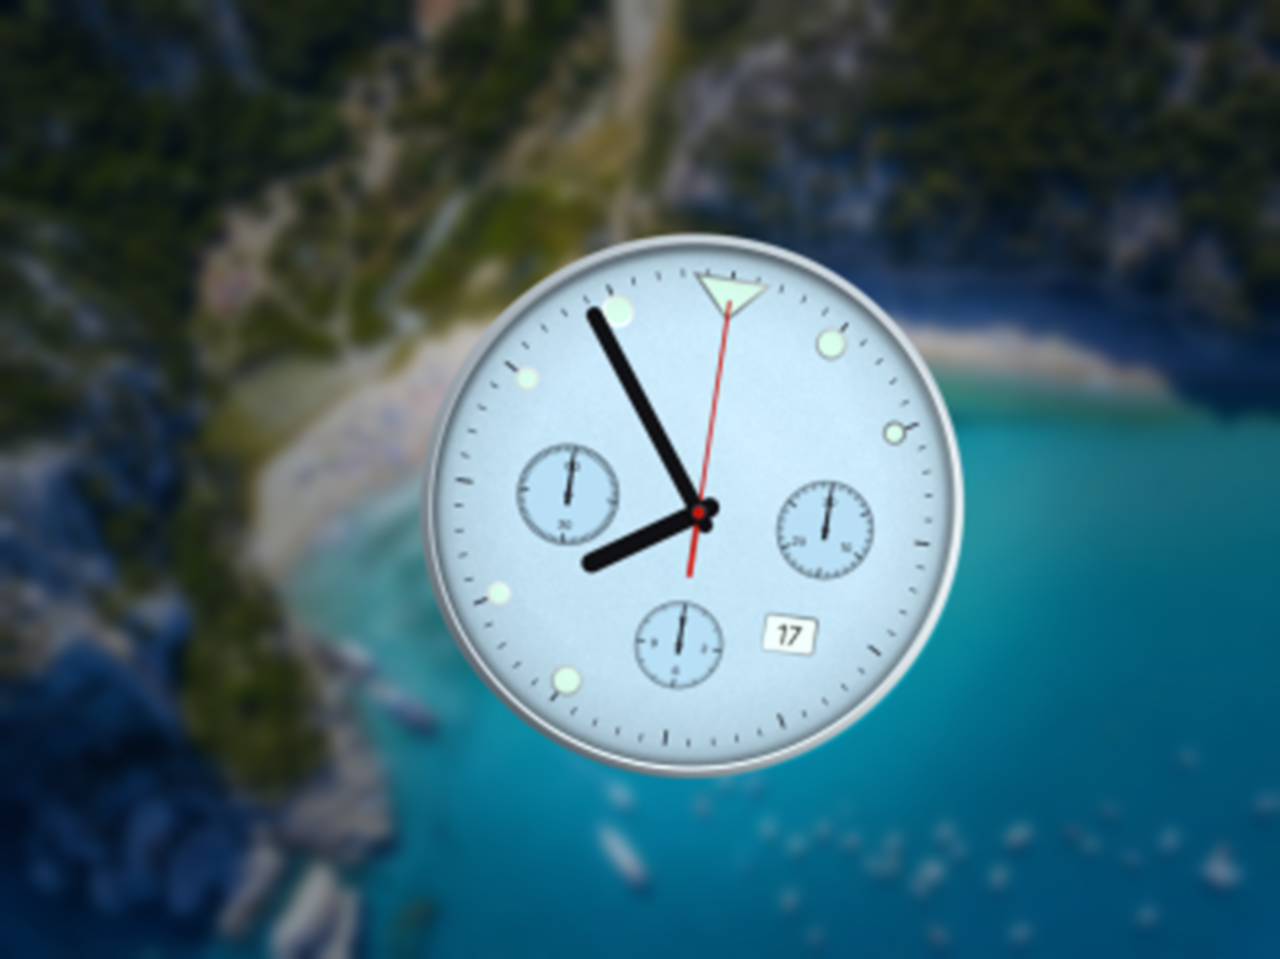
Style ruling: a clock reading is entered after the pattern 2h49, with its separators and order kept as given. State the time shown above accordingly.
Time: 7h54
